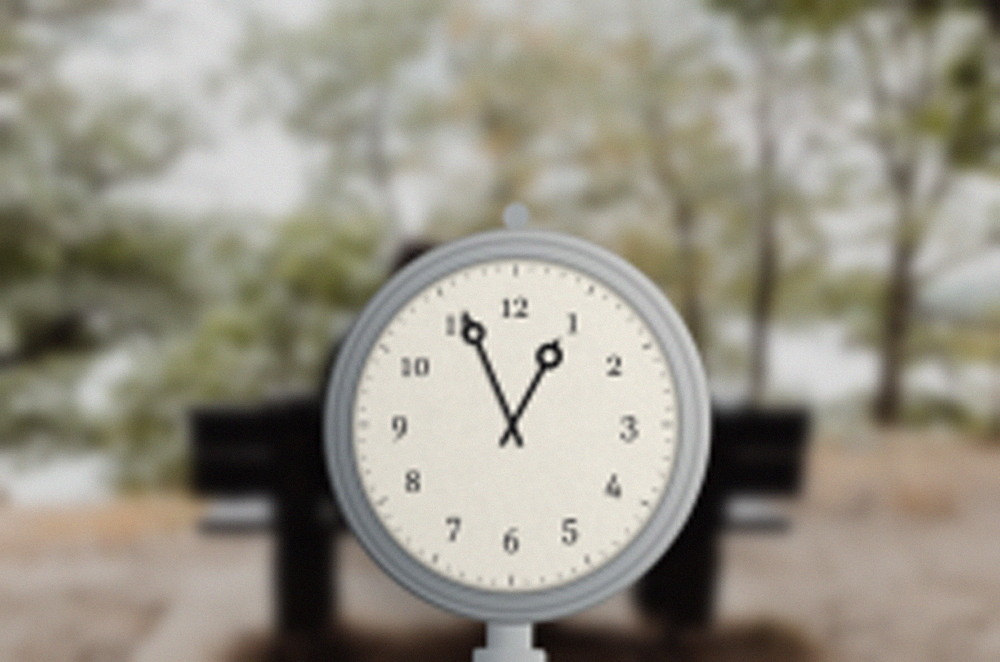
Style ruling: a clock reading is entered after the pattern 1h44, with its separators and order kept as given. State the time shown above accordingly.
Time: 12h56
